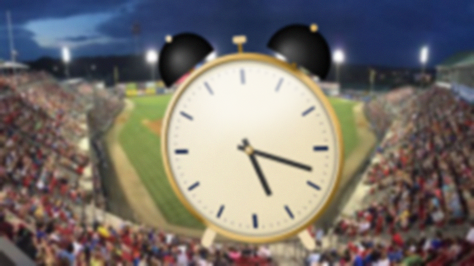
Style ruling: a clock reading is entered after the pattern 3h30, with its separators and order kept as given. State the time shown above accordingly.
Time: 5h18
